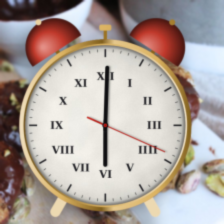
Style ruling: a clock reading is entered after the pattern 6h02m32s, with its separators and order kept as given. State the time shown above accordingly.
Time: 6h00m19s
